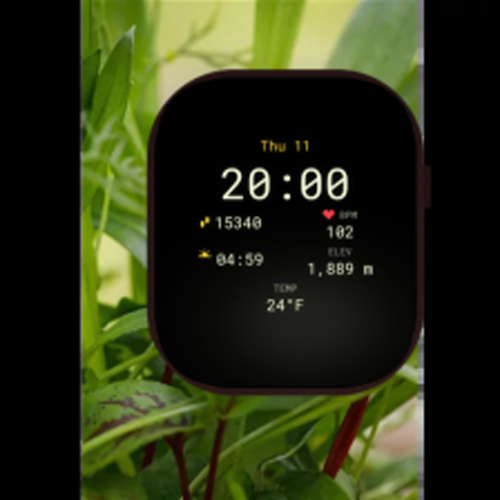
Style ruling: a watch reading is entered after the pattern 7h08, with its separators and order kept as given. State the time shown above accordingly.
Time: 20h00
